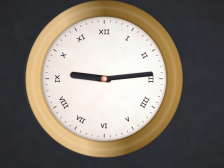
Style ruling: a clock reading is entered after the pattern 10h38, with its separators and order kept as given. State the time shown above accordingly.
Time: 9h14
